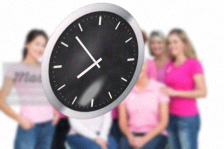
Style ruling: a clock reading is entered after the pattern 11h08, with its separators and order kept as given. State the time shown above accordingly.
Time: 7h53
